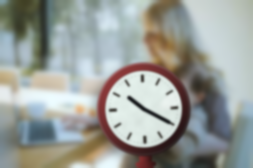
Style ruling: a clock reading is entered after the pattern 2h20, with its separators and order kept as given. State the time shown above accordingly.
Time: 10h20
